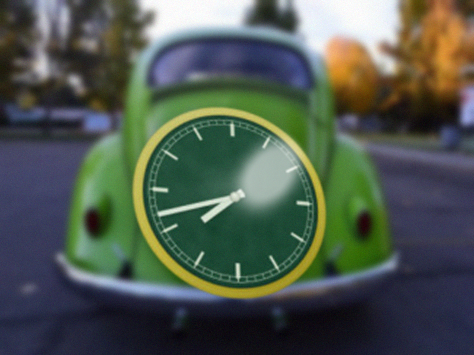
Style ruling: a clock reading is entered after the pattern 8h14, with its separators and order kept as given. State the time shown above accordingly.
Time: 7h42
